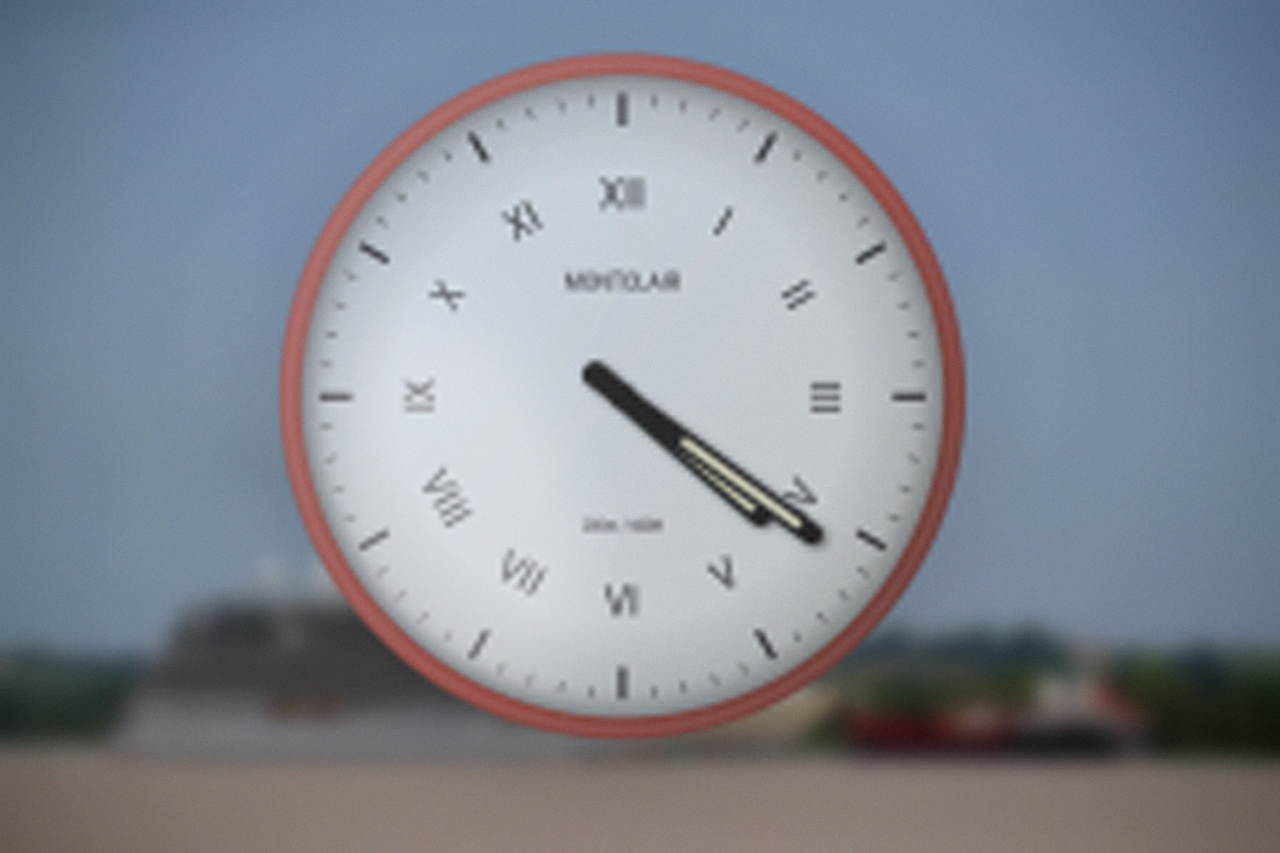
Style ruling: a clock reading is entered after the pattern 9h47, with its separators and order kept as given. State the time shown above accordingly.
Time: 4h21
